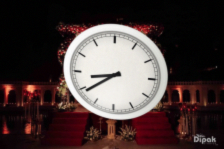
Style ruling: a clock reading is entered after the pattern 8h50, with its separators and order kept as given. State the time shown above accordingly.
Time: 8h39
